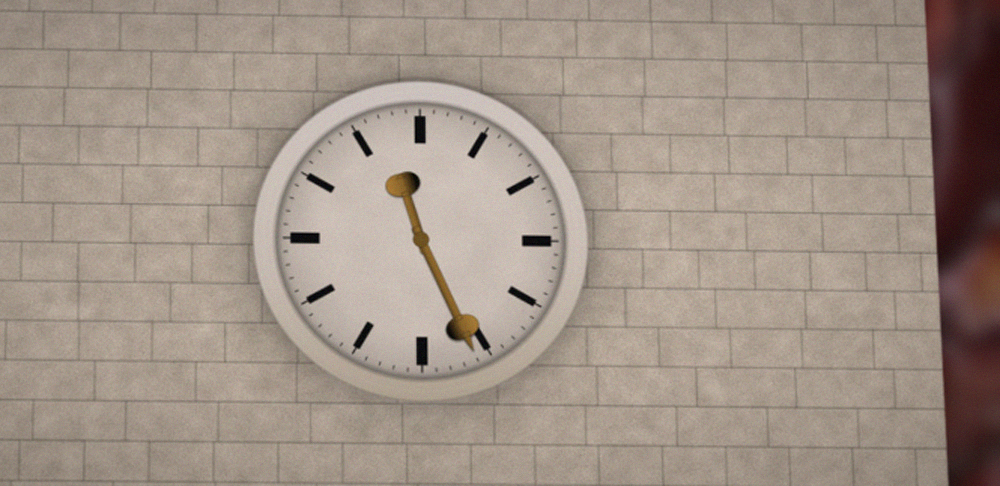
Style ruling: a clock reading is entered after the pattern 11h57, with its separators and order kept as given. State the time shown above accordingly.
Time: 11h26
